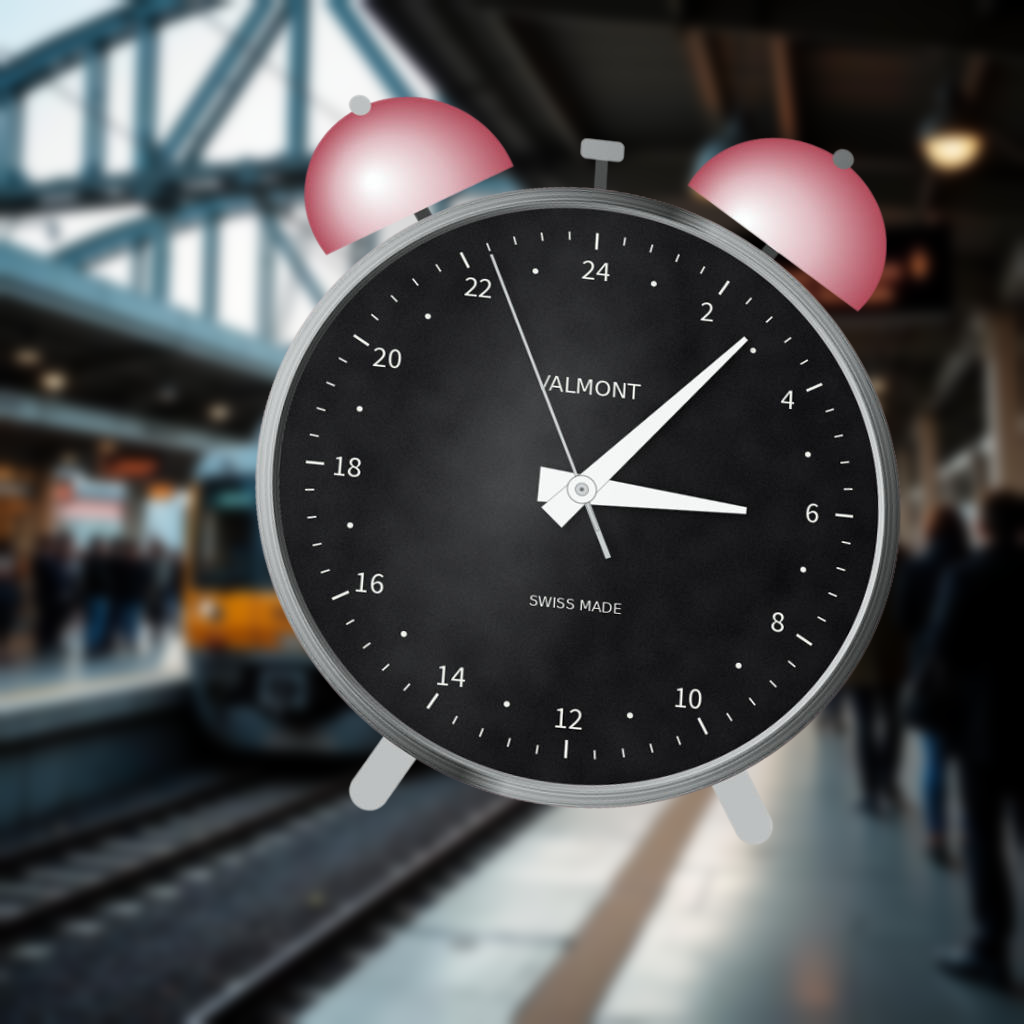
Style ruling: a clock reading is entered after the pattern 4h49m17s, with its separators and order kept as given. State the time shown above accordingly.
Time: 6h06m56s
